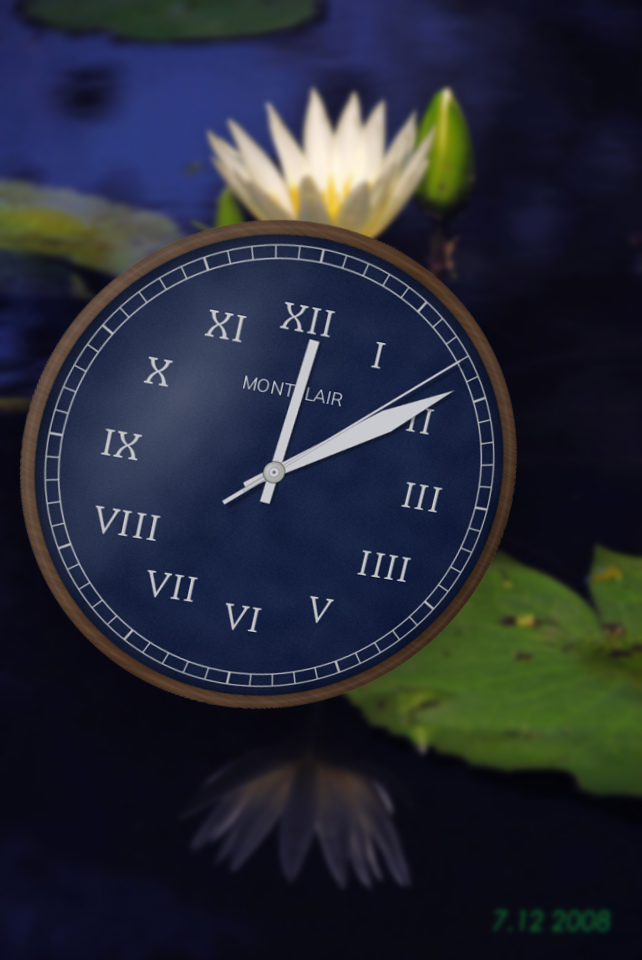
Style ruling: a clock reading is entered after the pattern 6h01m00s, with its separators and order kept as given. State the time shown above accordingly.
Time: 12h09m08s
